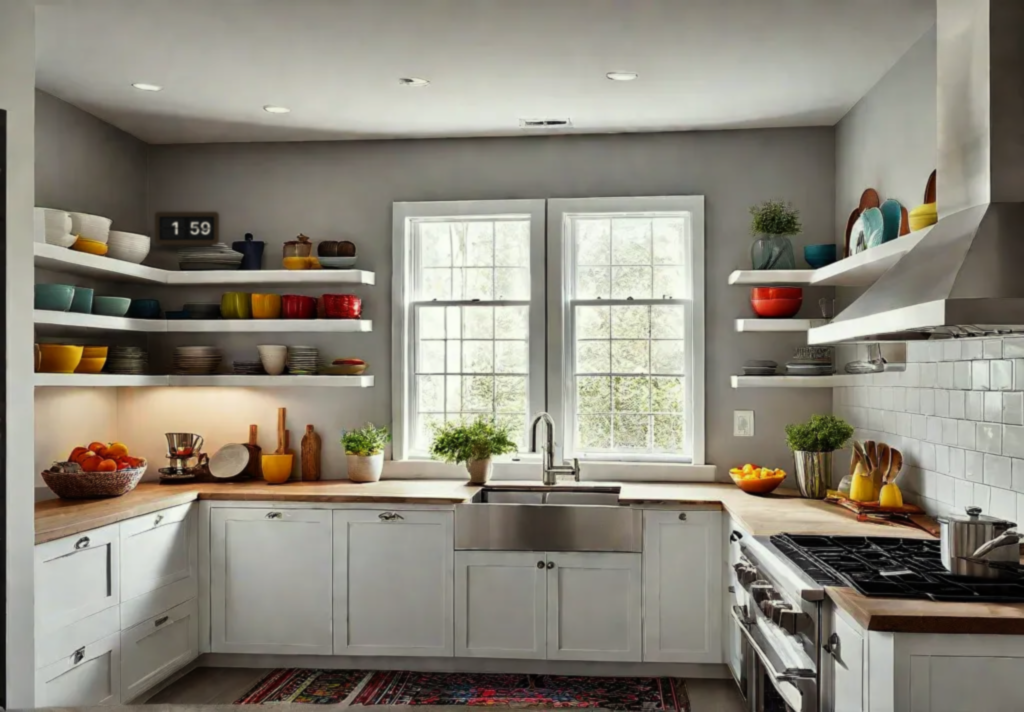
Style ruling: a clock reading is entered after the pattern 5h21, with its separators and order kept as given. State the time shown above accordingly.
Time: 1h59
